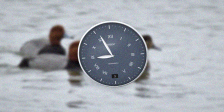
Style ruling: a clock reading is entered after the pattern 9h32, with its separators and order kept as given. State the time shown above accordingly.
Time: 8h56
